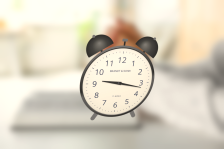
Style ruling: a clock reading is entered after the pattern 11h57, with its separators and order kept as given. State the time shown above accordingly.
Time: 9h17
